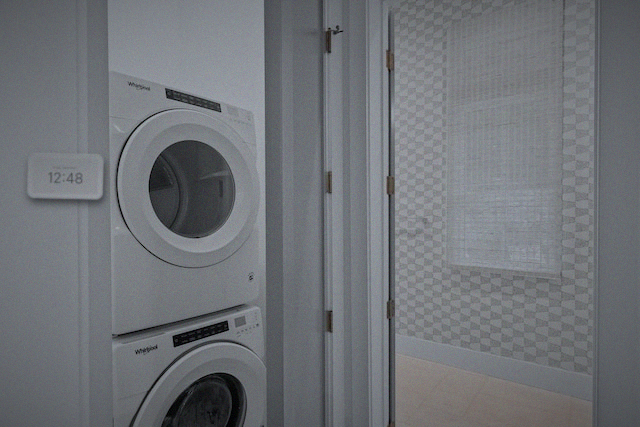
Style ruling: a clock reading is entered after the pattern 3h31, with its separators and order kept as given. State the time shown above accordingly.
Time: 12h48
